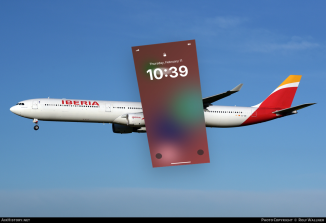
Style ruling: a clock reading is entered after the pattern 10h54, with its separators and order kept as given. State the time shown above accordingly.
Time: 10h39
